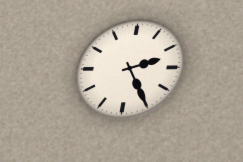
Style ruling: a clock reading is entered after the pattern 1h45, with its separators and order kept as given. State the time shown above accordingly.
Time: 2h25
